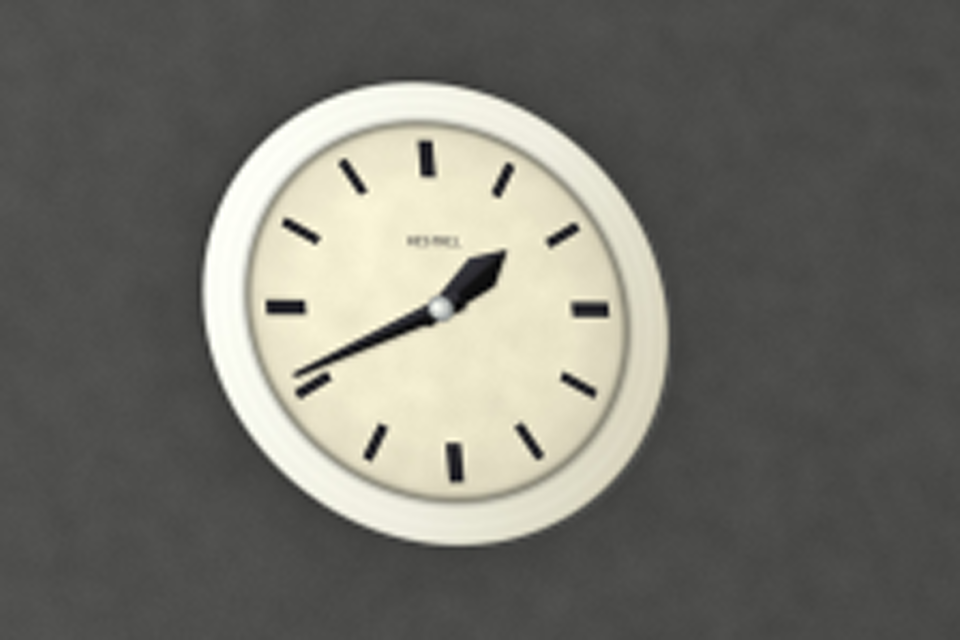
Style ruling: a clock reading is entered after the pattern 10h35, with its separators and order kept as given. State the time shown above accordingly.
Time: 1h41
